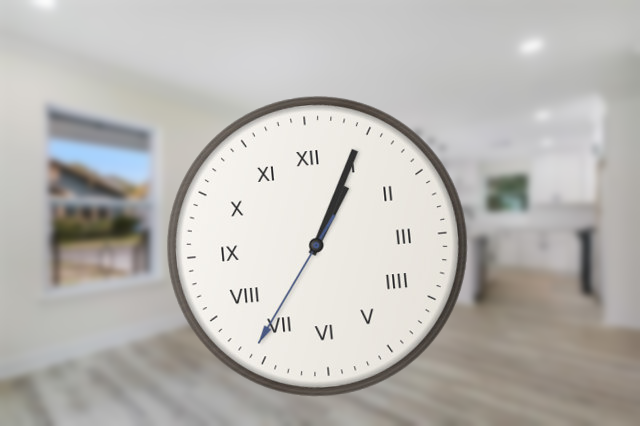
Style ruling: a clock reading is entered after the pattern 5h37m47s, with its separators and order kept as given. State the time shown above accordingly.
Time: 1h04m36s
